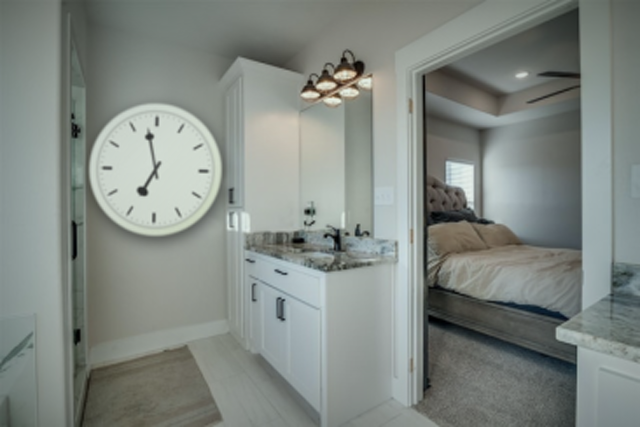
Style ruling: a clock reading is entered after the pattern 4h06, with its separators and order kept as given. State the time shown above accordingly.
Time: 6h58
